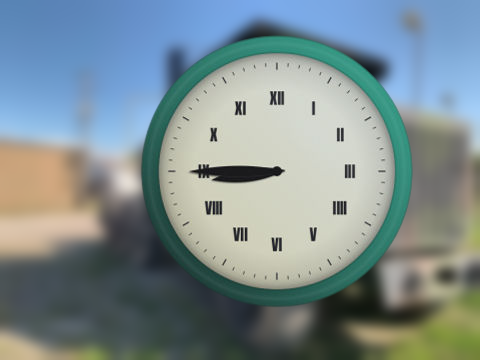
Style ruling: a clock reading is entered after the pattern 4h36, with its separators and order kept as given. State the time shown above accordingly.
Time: 8h45
